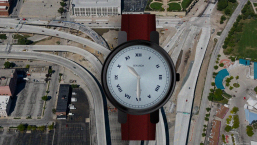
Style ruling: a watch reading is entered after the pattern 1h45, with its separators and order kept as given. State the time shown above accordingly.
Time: 10h30
